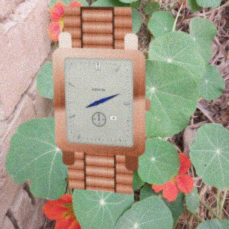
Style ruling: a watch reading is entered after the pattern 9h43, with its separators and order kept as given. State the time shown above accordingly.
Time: 8h11
